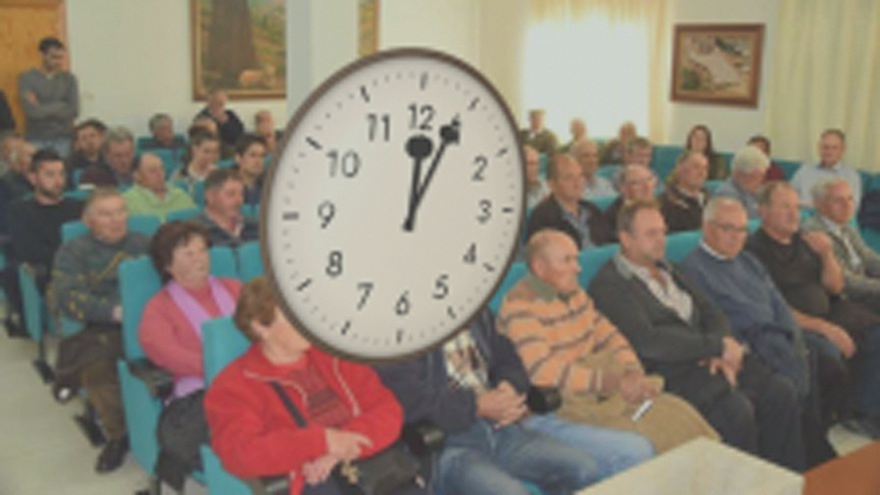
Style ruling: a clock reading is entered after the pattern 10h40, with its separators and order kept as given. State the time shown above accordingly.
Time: 12h04
